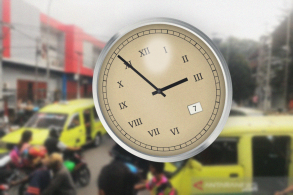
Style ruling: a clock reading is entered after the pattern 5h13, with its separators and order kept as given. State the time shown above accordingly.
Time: 2h55
